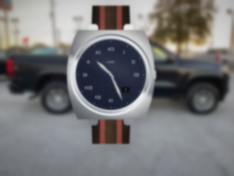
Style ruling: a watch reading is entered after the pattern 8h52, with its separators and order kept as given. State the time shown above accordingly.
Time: 10h26
